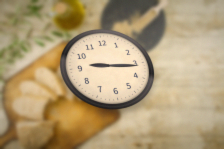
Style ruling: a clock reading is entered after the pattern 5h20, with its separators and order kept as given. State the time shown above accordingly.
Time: 9h16
